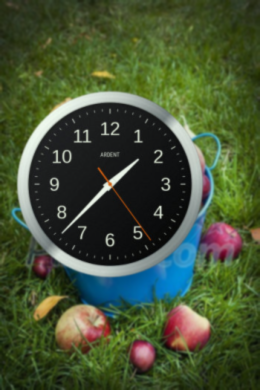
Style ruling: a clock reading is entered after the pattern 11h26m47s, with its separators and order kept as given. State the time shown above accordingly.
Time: 1h37m24s
